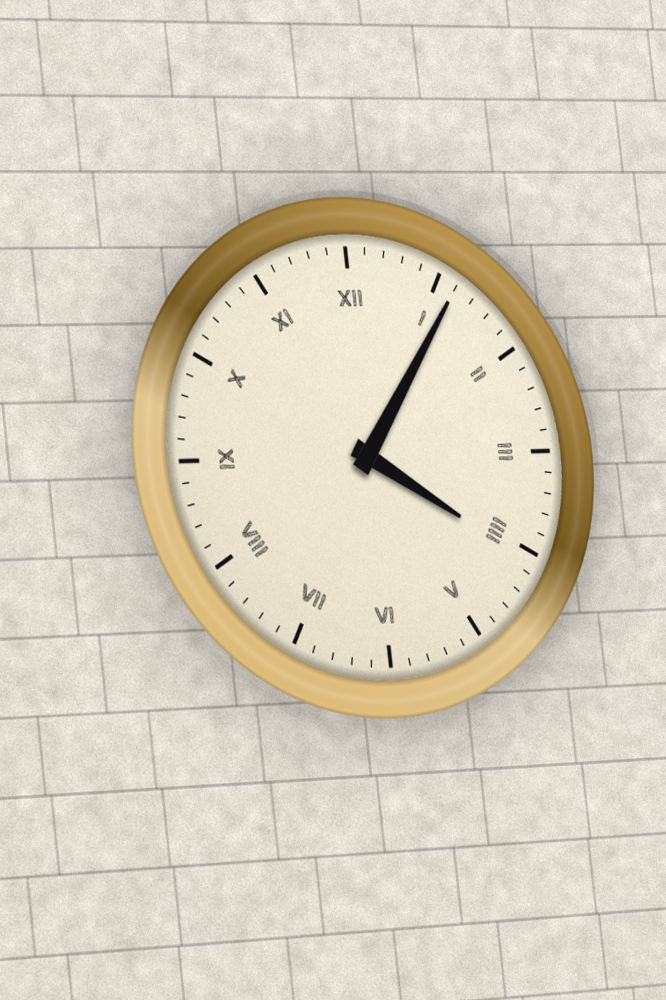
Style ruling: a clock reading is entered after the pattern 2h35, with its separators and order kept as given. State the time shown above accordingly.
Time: 4h06
